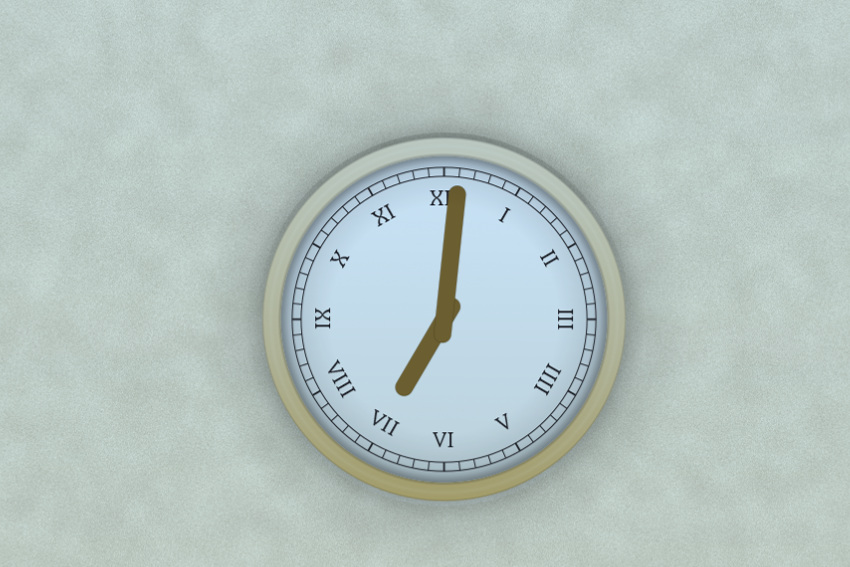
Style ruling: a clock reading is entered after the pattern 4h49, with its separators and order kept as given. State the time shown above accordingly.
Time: 7h01
